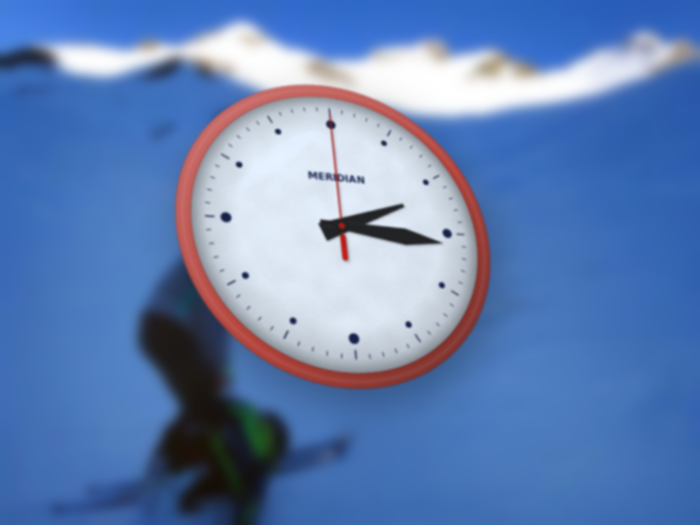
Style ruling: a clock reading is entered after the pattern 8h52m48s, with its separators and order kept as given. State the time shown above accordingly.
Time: 2h16m00s
